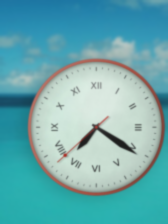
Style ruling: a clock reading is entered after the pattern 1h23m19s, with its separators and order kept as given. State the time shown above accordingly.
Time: 7h20m38s
